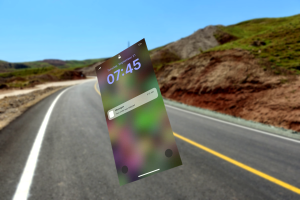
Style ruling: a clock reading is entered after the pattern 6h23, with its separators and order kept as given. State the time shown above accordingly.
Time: 7h45
